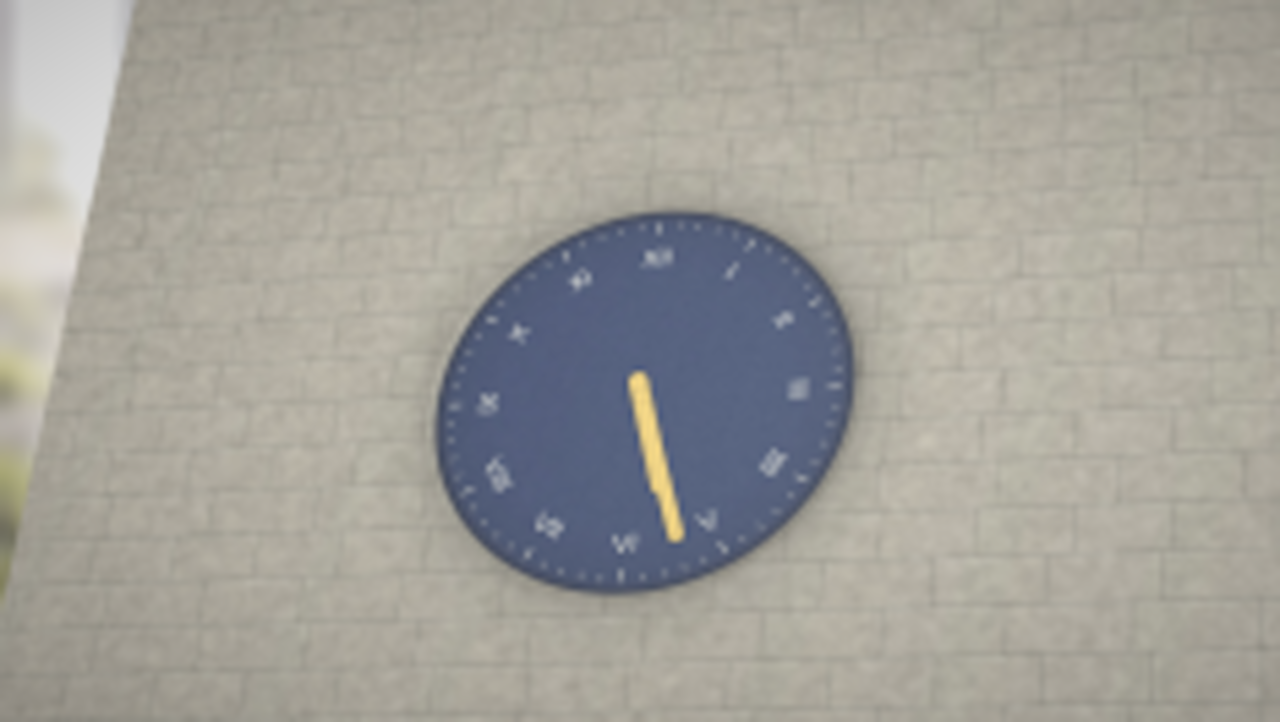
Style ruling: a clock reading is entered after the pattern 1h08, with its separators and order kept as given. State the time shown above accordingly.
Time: 5h27
